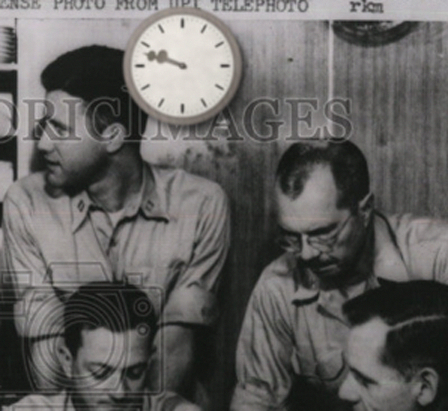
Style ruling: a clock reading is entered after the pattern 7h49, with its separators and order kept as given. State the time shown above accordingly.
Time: 9h48
